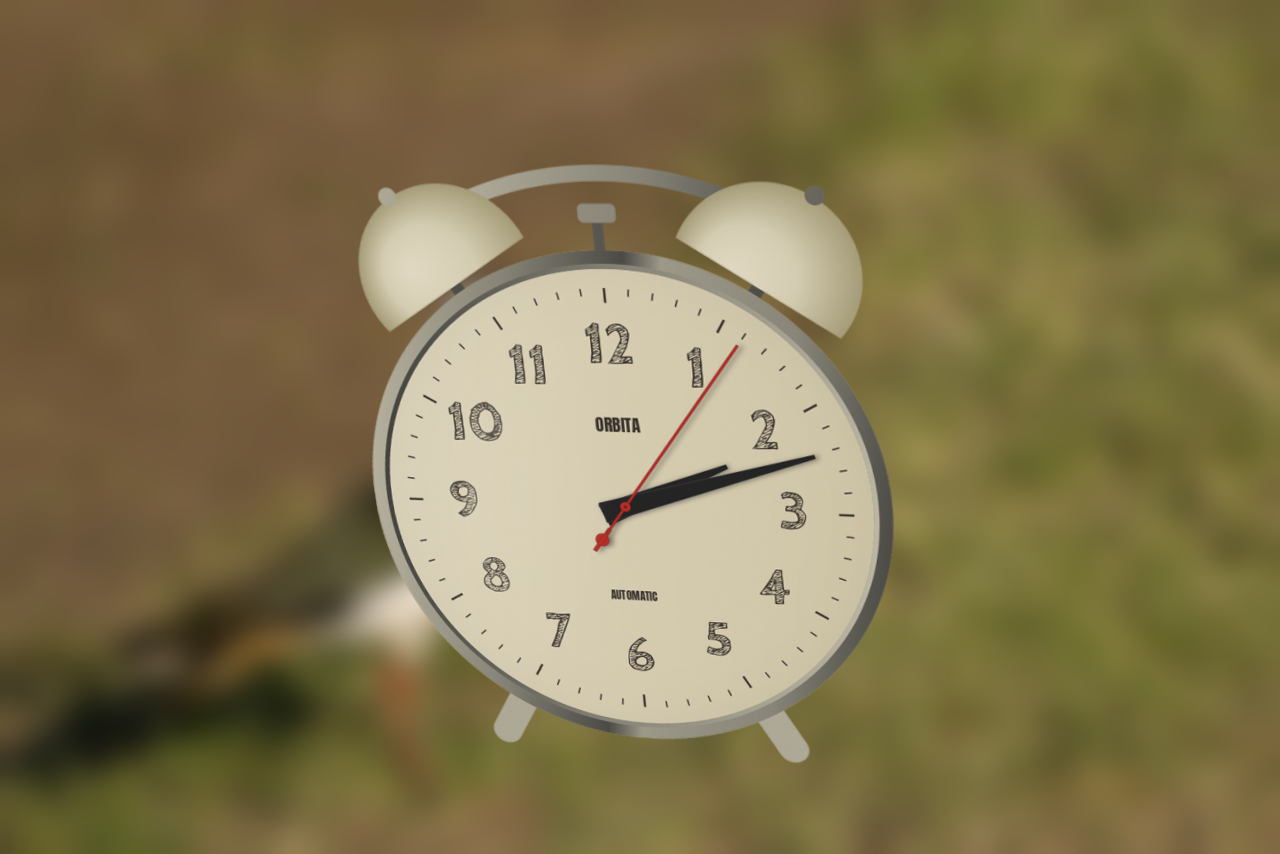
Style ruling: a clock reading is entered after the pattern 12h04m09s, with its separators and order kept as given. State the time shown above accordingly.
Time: 2h12m06s
